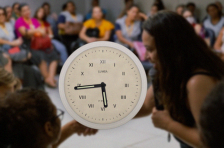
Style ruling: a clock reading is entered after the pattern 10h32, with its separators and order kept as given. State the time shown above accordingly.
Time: 5h44
